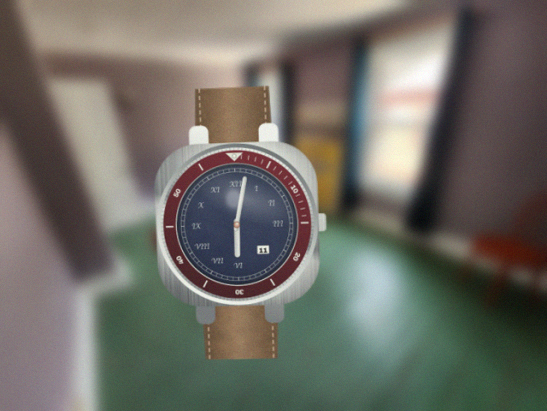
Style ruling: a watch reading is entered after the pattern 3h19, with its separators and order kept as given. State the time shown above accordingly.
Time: 6h02
